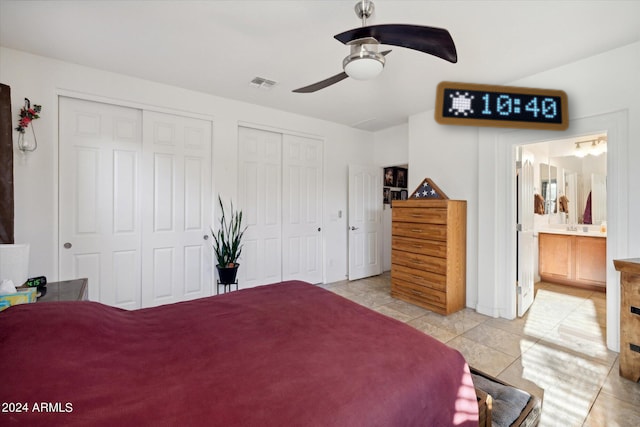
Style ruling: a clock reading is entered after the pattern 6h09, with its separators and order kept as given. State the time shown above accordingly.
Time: 10h40
